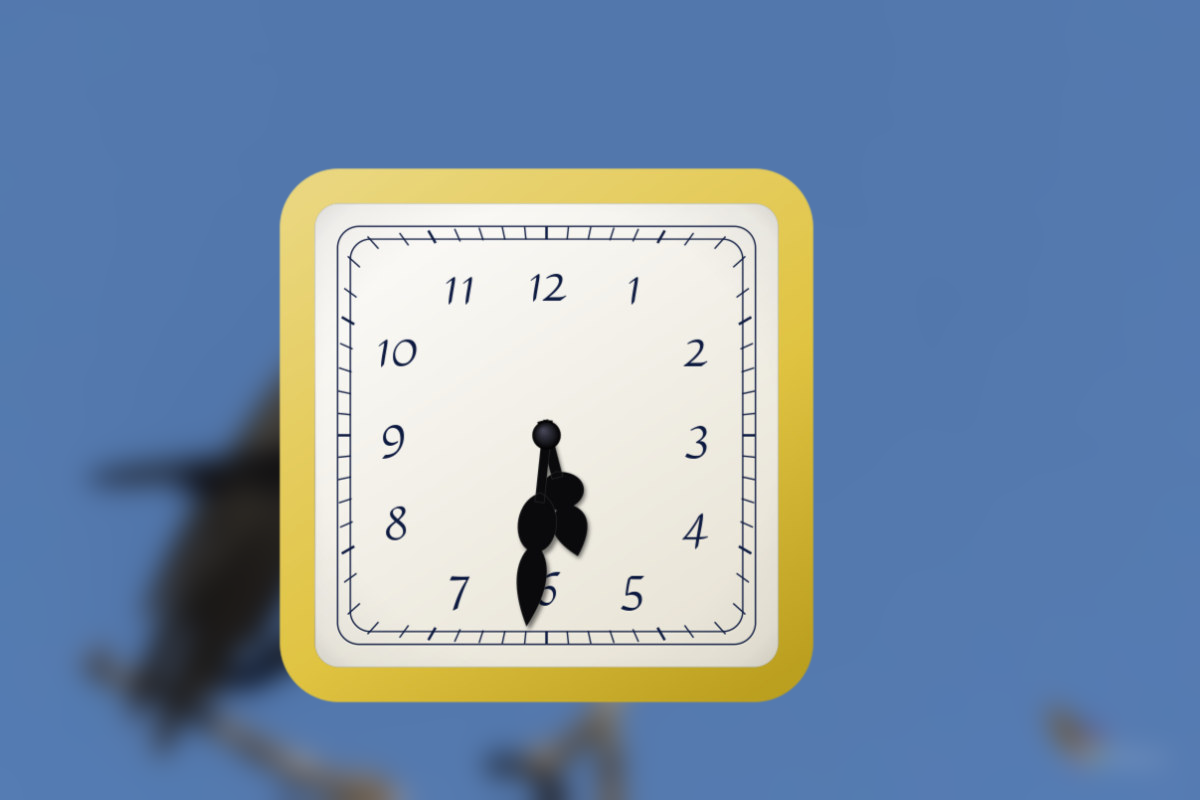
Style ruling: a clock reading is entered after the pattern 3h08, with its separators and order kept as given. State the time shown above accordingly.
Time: 5h31
